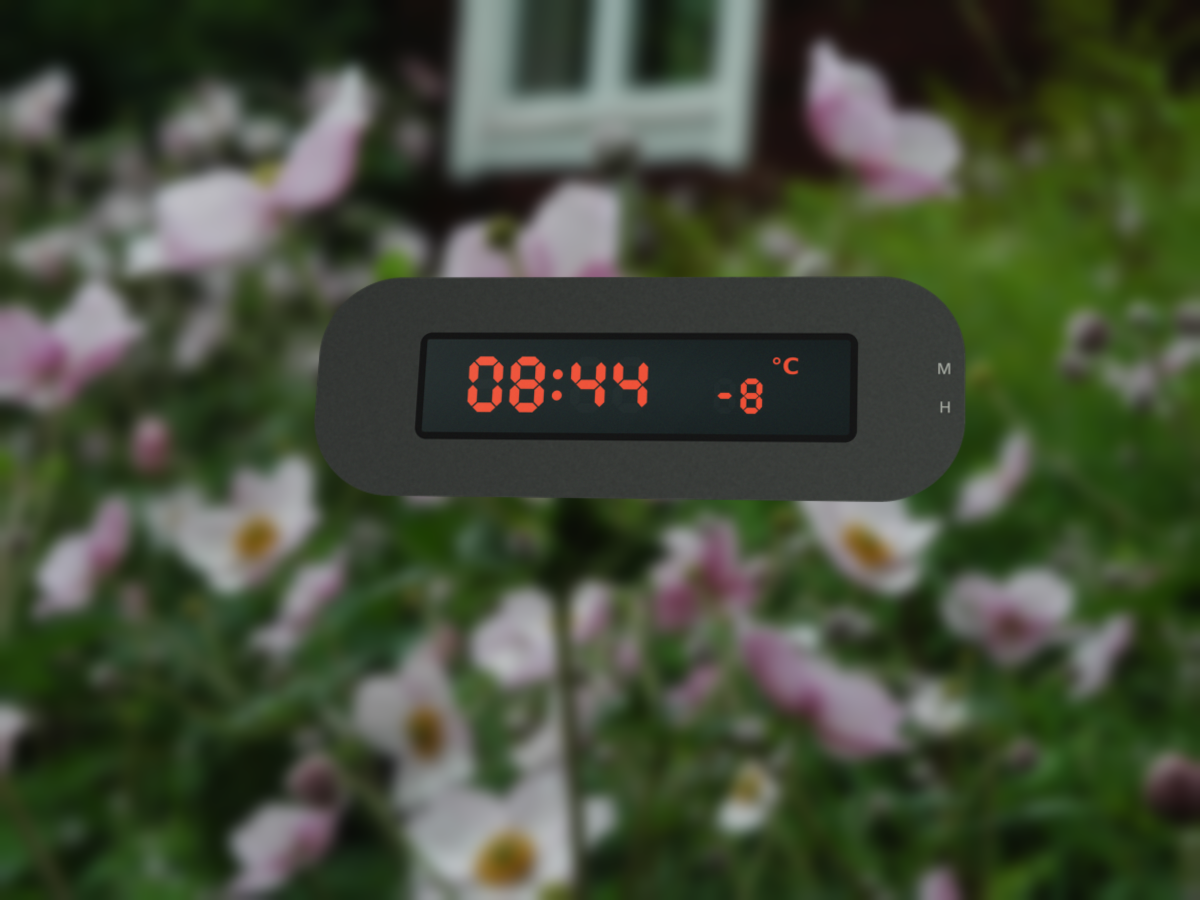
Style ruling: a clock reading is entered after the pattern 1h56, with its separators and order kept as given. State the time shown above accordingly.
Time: 8h44
